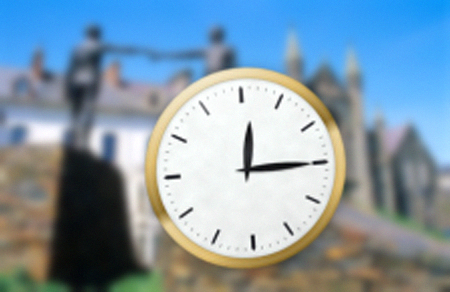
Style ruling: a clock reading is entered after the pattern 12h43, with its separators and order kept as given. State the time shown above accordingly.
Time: 12h15
